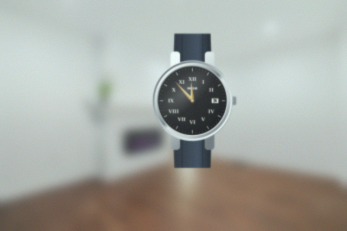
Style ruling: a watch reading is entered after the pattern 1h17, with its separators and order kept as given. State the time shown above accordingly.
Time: 11h53
